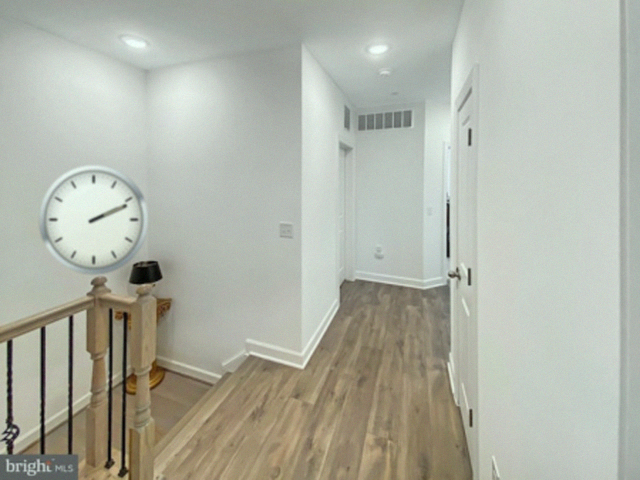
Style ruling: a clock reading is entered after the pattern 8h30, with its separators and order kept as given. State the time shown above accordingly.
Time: 2h11
